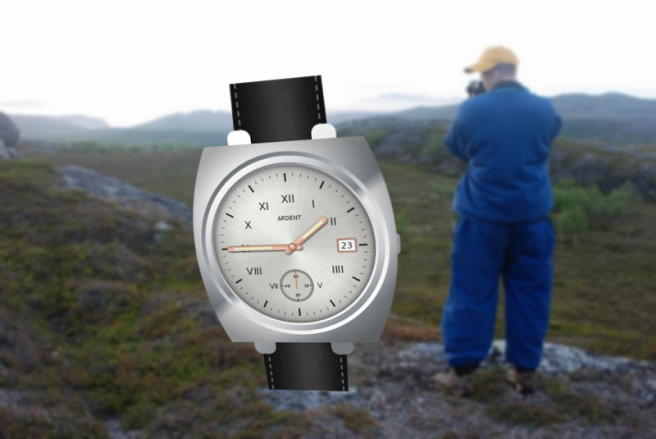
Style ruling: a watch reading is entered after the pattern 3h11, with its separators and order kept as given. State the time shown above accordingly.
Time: 1h45
